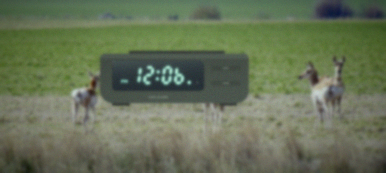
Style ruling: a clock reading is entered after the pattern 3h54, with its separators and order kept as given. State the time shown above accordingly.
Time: 12h06
